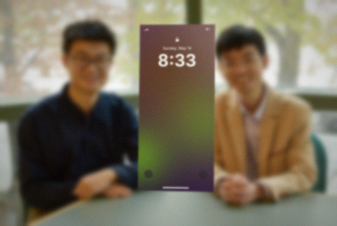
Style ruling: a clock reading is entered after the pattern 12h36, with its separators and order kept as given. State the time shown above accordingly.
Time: 8h33
